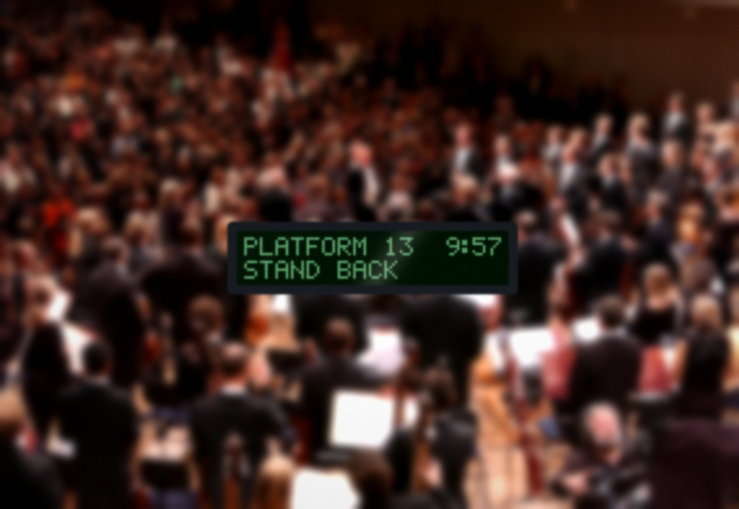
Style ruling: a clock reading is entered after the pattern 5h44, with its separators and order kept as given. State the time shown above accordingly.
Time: 9h57
